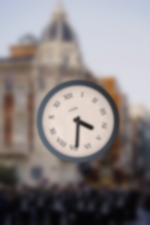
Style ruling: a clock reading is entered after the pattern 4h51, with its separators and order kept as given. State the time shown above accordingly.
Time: 4h34
